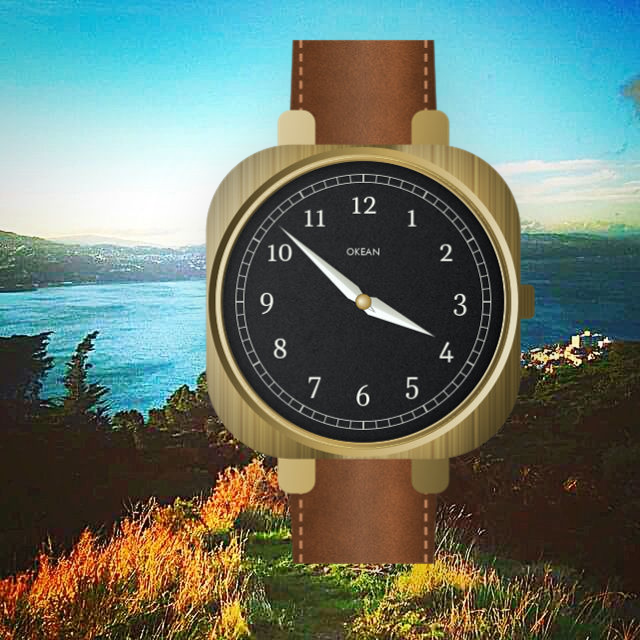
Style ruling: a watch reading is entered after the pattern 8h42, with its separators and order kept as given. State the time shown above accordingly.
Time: 3h52
